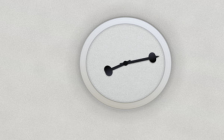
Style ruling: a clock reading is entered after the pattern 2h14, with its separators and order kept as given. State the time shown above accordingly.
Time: 8h13
